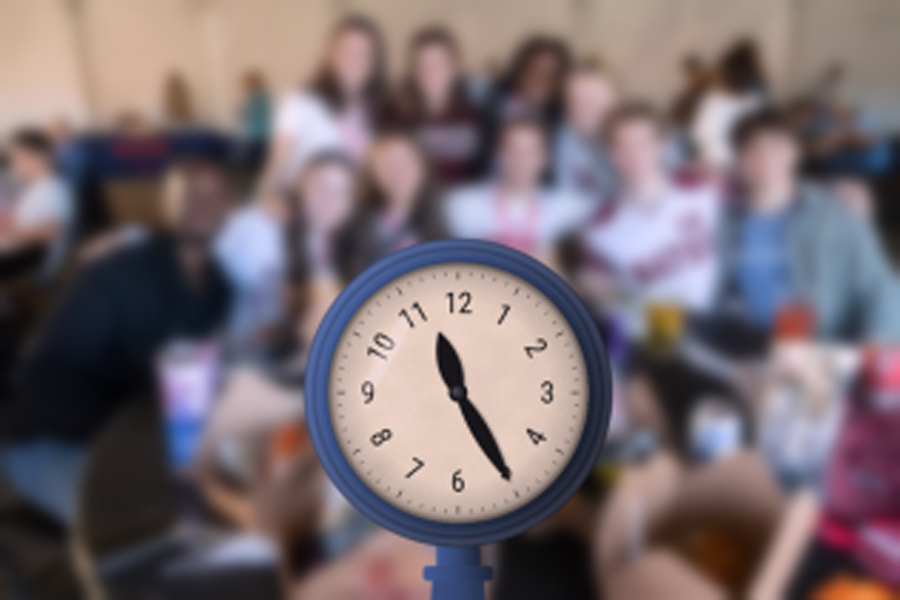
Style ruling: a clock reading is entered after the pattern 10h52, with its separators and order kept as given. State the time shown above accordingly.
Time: 11h25
